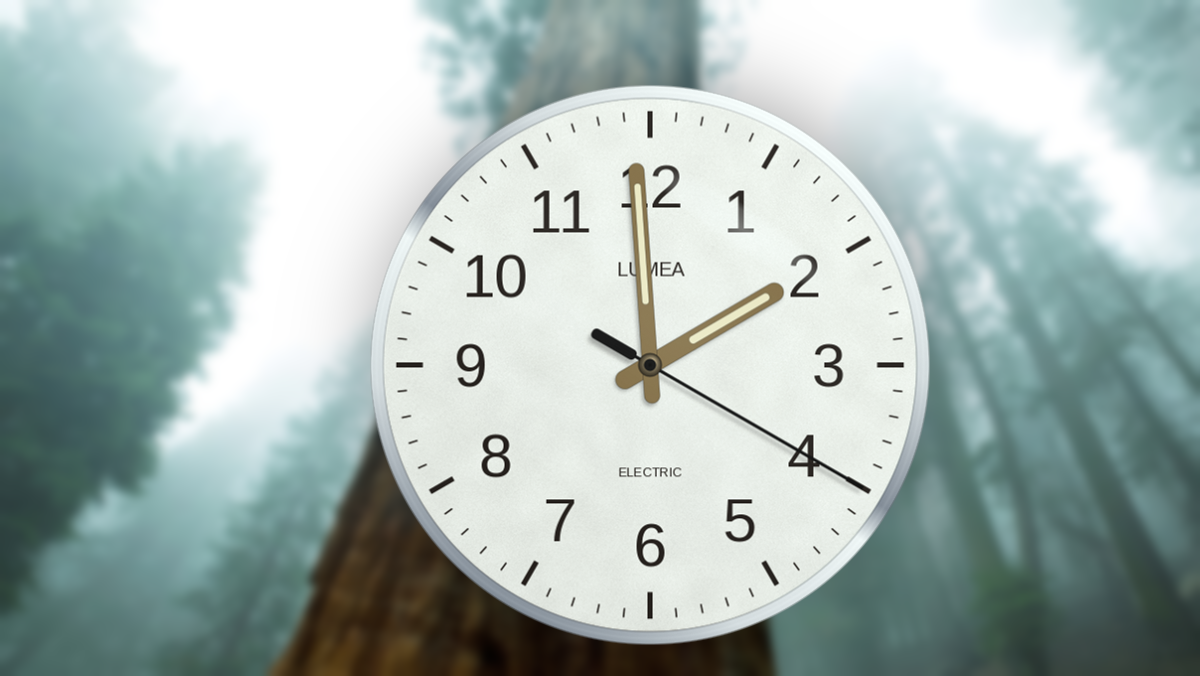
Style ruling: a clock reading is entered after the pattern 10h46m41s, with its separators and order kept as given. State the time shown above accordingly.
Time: 1h59m20s
